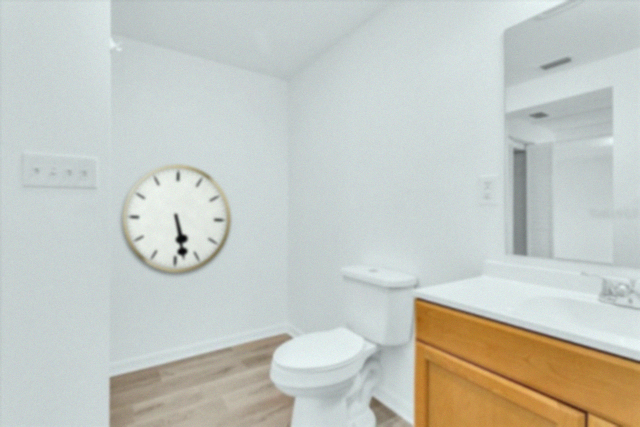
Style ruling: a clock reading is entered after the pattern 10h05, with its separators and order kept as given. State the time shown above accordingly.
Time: 5h28
